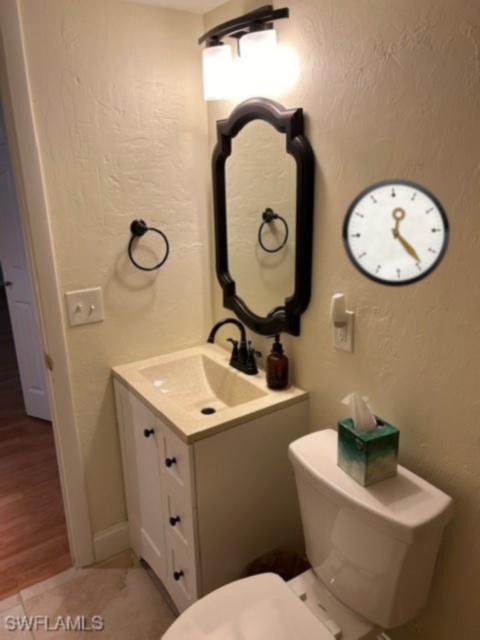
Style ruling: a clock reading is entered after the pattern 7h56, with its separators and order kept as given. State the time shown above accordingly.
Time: 12h24
